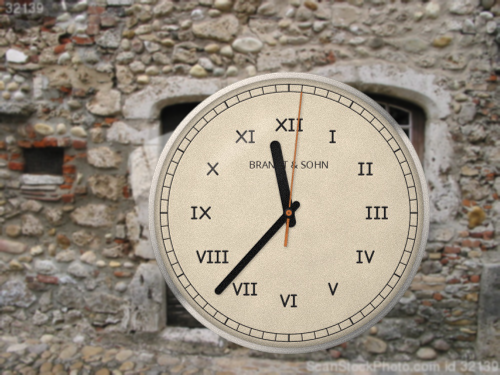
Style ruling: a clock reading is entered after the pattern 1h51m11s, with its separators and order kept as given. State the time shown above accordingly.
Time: 11h37m01s
